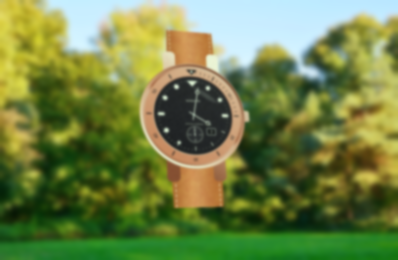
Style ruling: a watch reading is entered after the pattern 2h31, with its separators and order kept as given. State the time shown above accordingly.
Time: 4h02
